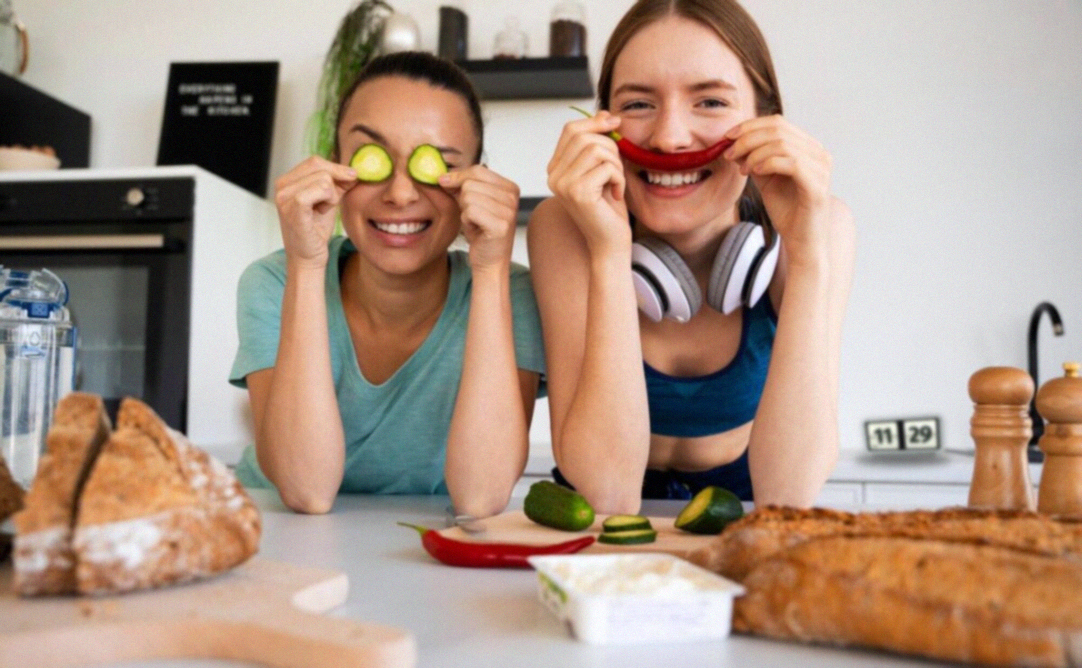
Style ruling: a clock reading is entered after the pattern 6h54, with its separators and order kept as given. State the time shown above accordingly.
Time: 11h29
